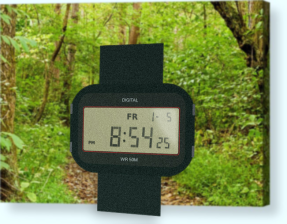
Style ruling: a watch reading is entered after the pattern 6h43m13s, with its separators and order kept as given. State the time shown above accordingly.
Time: 8h54m25s
